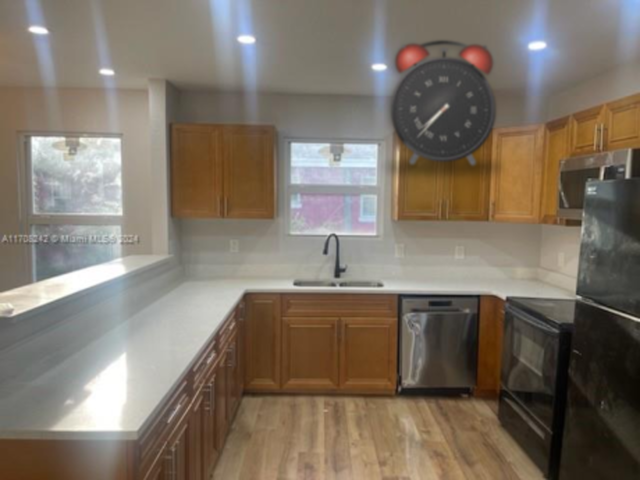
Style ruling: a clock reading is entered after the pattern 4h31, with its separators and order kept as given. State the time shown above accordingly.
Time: 7h37
